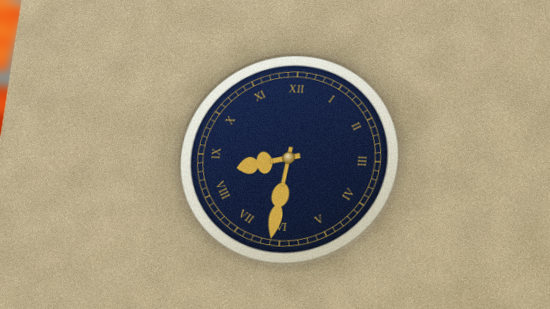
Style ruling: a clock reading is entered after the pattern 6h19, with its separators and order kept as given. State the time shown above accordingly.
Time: 8h31
